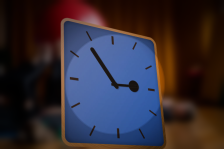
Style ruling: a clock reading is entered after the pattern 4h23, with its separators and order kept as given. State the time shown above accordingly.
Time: 2h54
